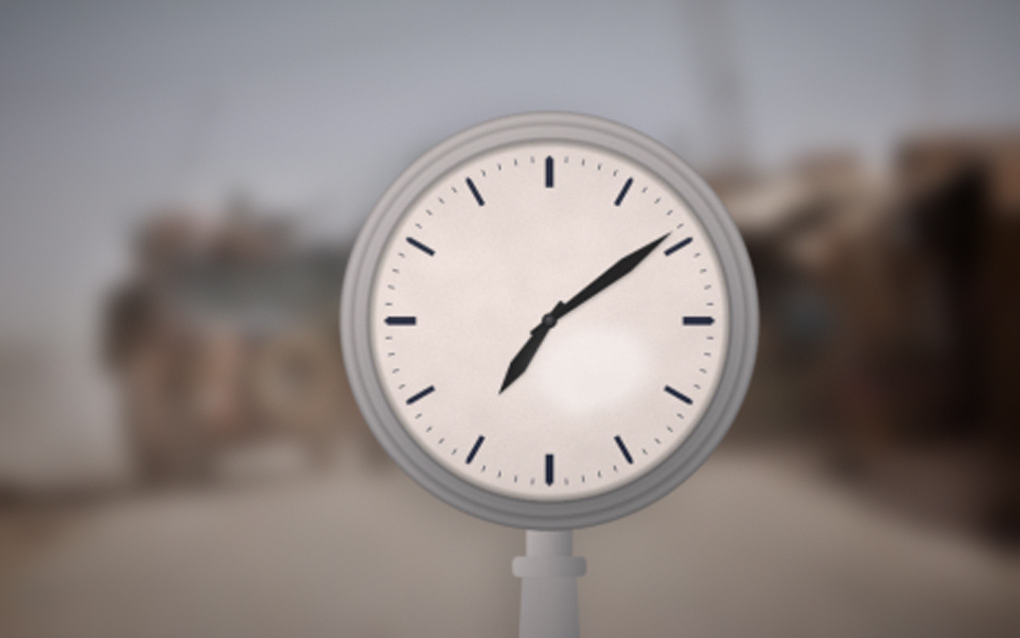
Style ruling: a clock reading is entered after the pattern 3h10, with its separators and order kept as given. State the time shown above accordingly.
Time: 7h09
